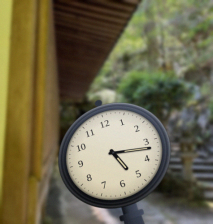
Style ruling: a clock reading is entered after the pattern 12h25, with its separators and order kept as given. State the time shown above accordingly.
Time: 5h17
